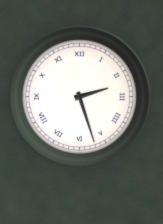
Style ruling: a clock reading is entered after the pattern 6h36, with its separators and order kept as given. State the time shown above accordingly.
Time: 2h27
